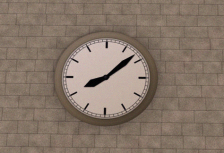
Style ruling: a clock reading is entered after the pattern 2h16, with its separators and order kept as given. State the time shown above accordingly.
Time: 8h08
